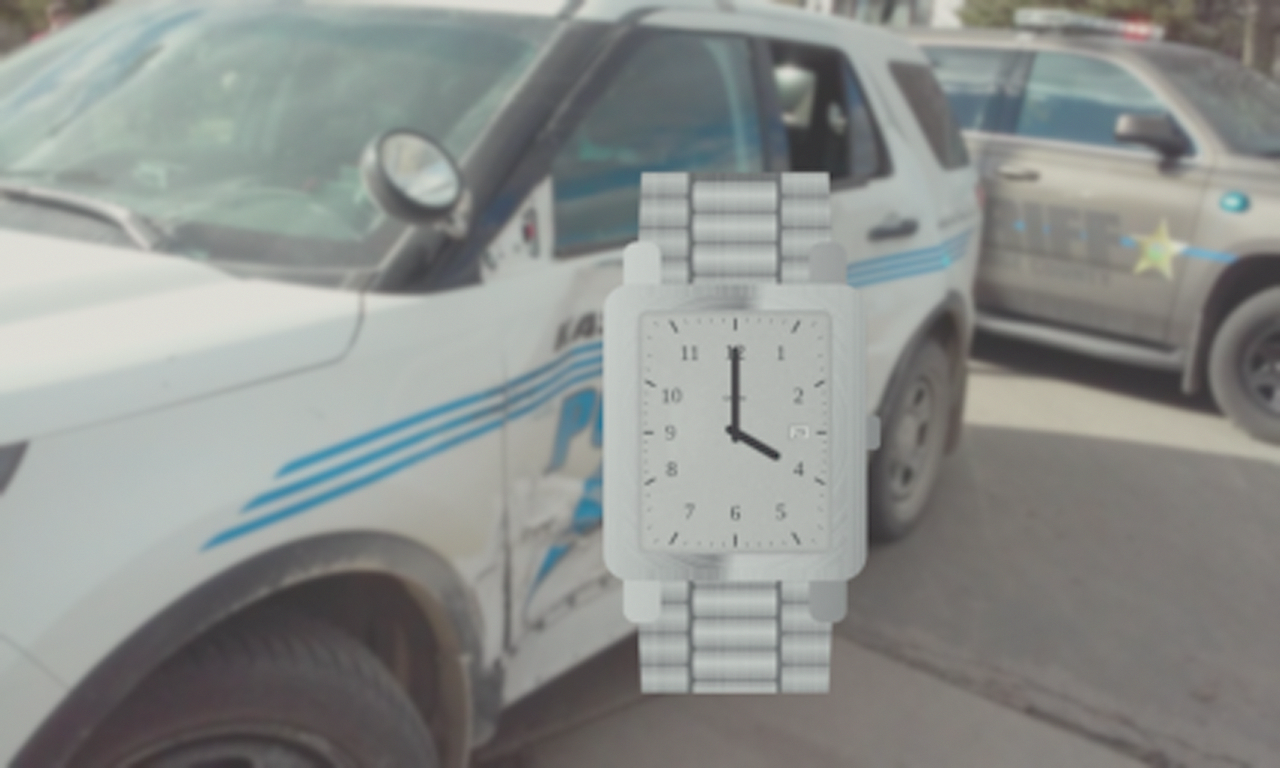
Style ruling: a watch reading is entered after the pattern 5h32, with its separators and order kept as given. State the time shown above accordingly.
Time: 4h00
